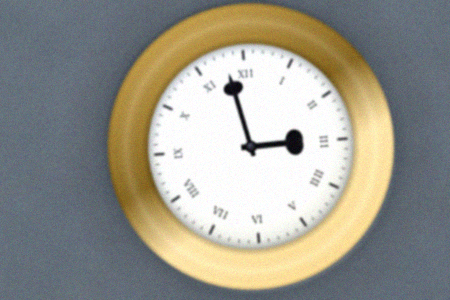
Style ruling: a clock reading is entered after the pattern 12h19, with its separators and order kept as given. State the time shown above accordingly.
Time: 2h58
